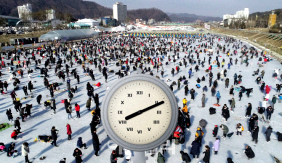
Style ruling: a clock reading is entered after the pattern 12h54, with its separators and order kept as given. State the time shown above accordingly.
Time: 8h11
